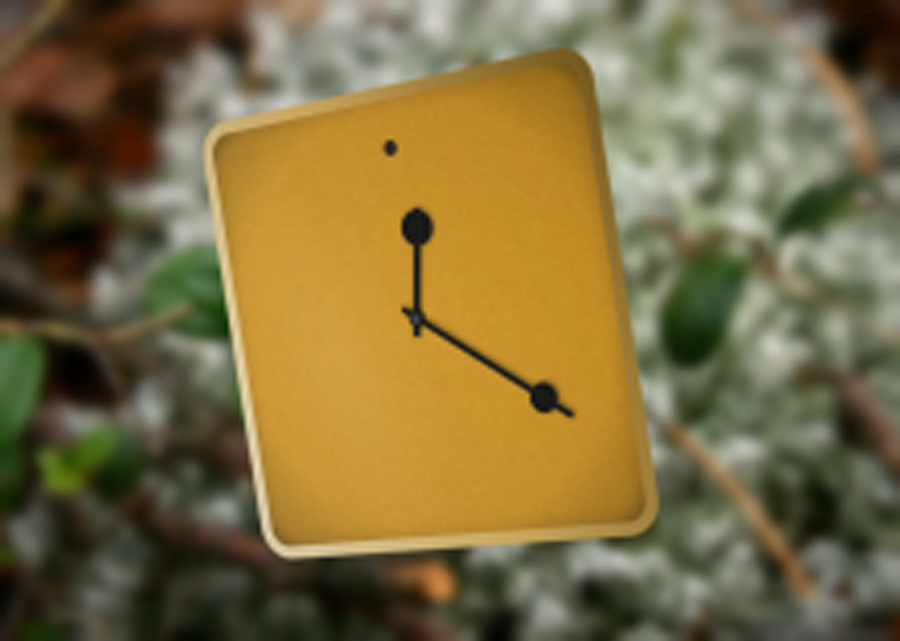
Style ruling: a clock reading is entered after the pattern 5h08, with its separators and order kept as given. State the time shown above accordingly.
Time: 12h21
